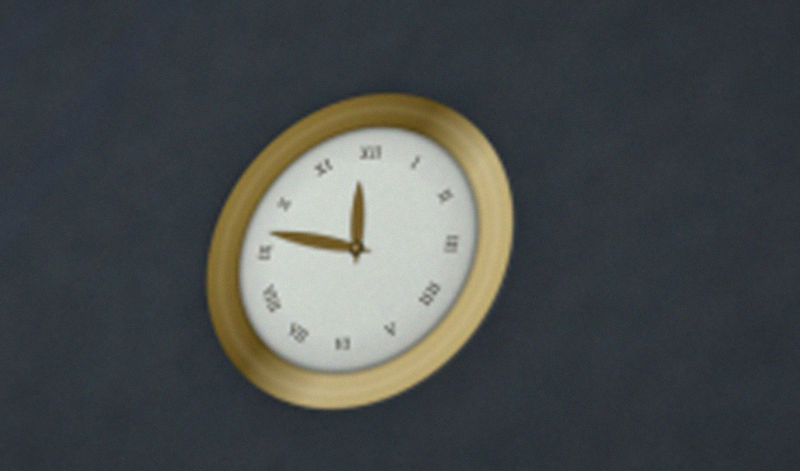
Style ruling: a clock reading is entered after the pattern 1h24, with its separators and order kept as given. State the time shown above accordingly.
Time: 11h47
